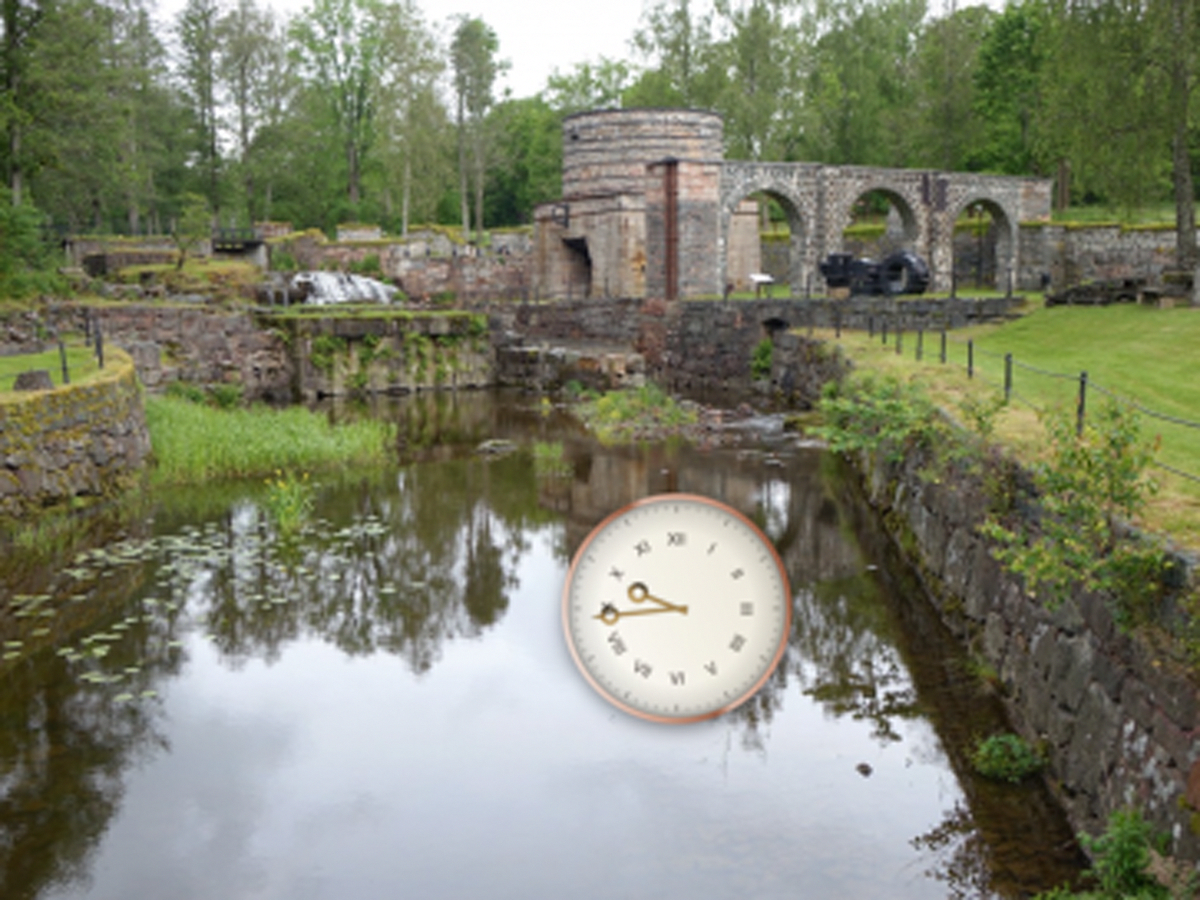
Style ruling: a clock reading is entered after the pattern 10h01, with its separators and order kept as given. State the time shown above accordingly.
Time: 9h44
